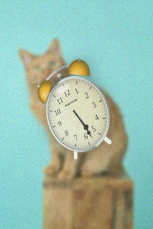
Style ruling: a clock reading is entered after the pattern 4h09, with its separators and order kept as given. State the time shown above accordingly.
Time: 5h28
